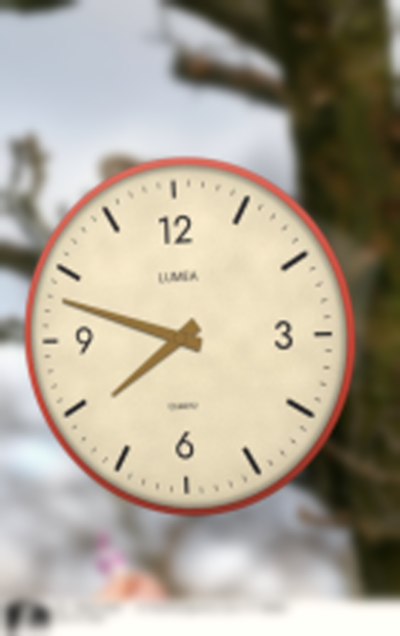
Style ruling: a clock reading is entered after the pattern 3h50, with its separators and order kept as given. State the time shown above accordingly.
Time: 7h48
